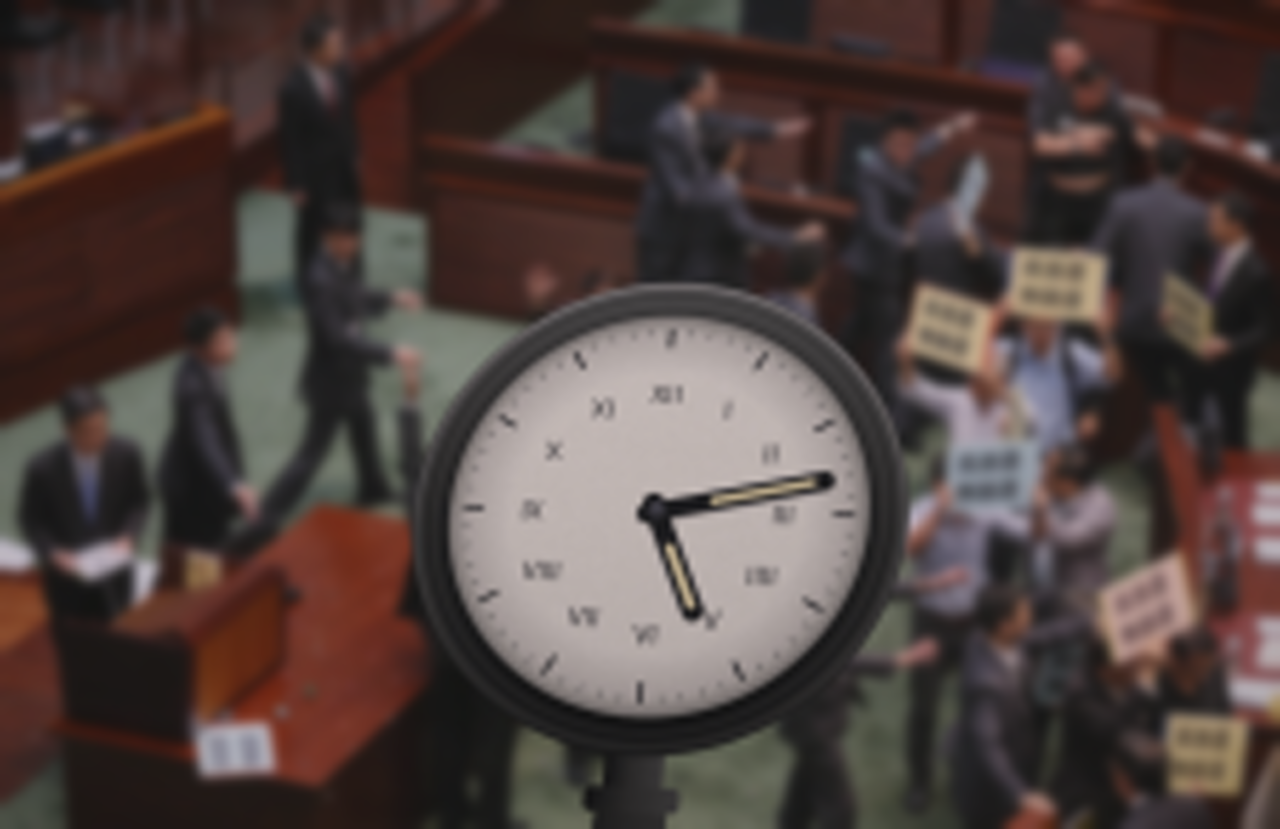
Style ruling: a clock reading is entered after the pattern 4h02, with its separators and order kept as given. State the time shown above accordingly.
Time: 5h13
